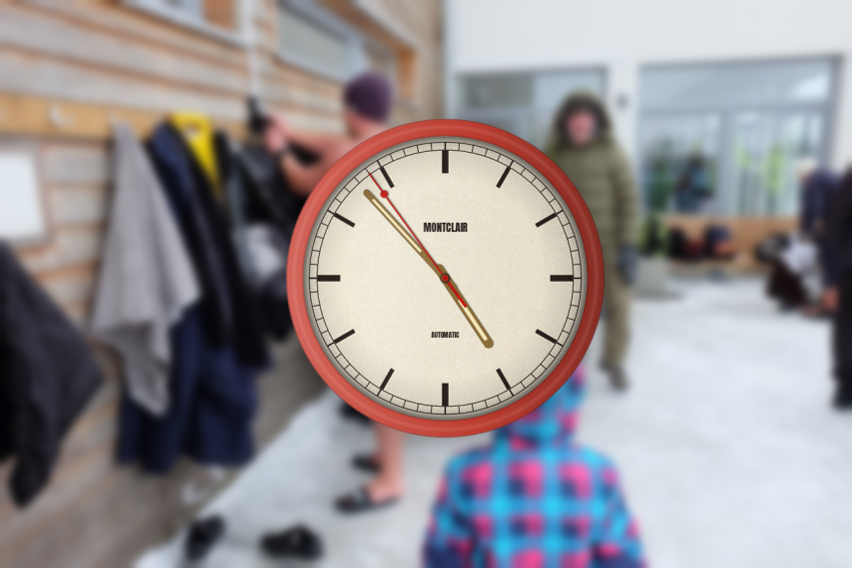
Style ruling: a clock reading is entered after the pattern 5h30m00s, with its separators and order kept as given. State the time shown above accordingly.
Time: 4h52m54s
